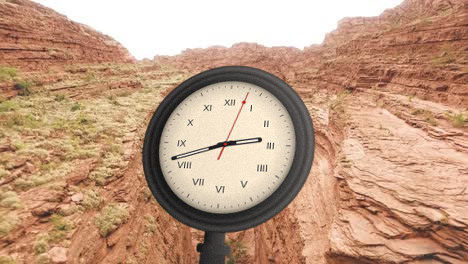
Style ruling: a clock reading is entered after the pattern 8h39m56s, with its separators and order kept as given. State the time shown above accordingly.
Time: 2h42m03s
